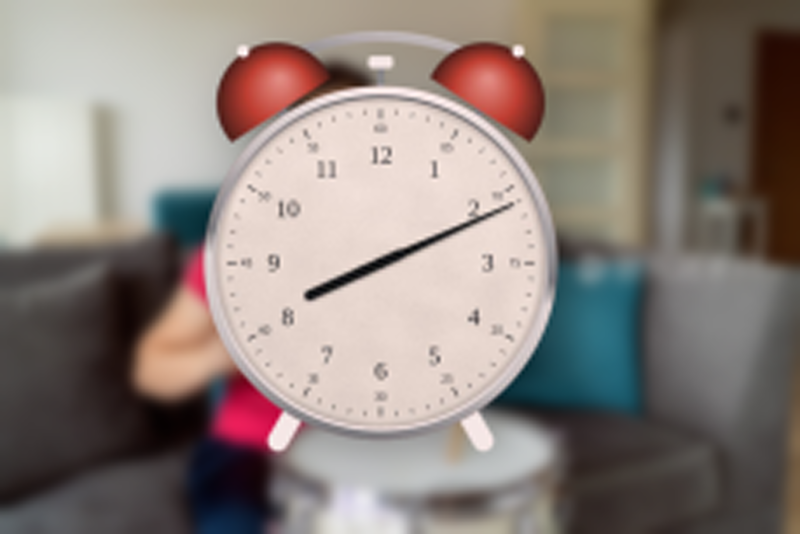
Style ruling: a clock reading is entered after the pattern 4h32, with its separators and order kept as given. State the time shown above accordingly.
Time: 8h11
